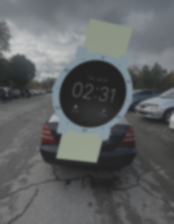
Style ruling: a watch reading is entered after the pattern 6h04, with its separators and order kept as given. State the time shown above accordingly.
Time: 2h31
